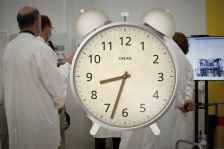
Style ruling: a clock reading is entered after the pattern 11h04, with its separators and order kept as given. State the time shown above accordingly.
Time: 8h33
